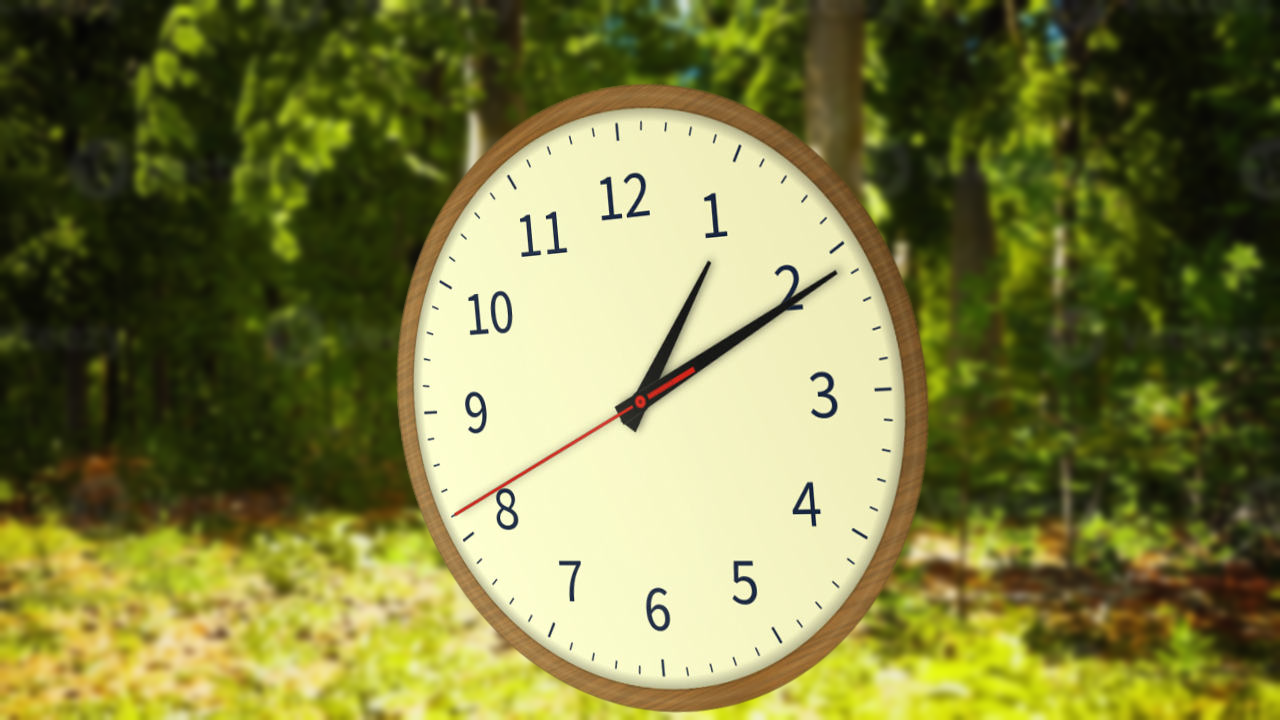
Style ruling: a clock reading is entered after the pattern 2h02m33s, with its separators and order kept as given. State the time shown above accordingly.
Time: 1h10m41s
